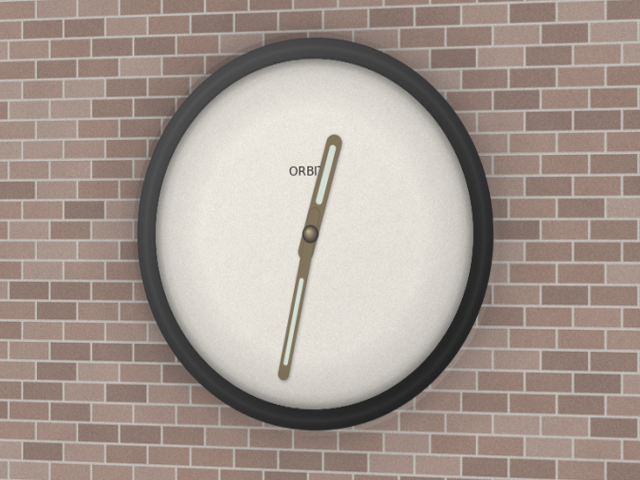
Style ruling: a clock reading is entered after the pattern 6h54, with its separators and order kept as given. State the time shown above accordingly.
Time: 12h32
